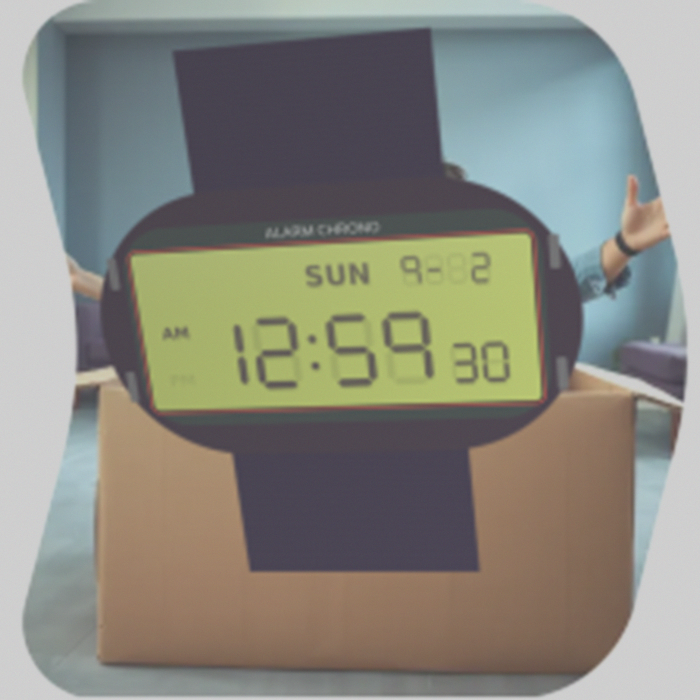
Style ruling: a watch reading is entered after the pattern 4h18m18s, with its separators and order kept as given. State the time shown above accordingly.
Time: 12h59m30s
